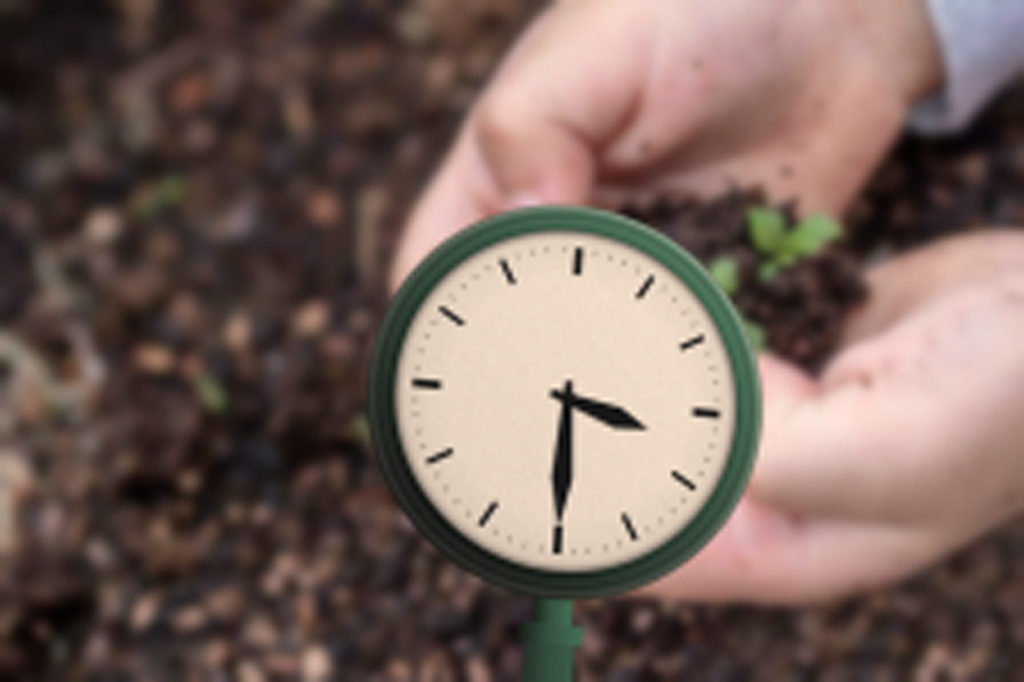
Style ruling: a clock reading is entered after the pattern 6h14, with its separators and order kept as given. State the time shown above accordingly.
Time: 3h30
